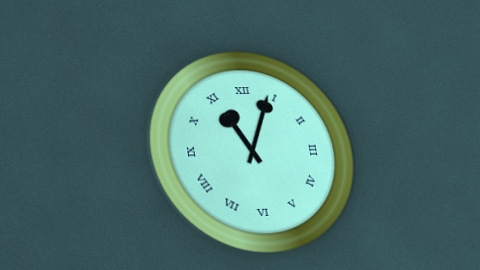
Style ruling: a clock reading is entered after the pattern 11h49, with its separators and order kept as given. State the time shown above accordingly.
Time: 11h04
